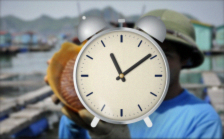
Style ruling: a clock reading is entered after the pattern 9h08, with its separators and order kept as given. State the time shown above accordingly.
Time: 11h09
